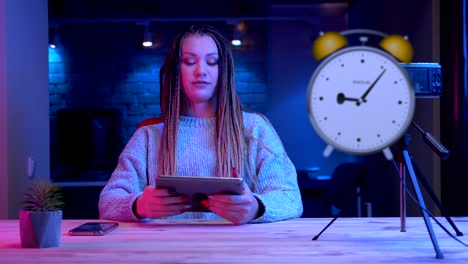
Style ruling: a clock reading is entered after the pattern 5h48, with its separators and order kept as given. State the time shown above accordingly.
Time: 9h06
